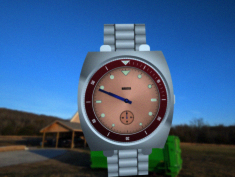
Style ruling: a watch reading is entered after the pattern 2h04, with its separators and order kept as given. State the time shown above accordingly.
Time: 9h49
